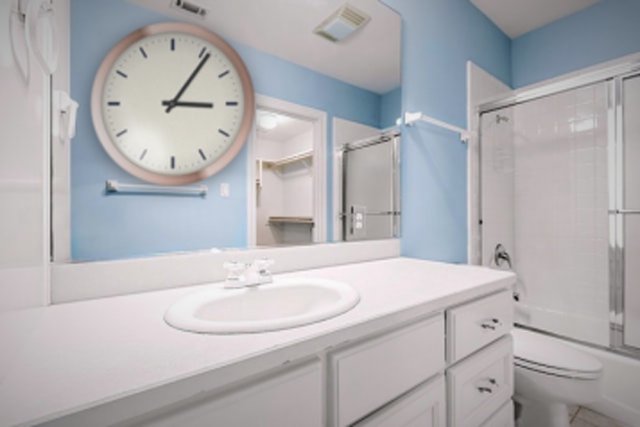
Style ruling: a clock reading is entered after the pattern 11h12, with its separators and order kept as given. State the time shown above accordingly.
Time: 3h06
